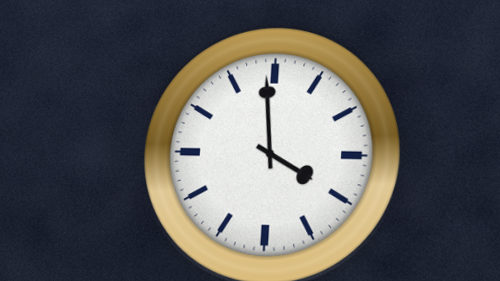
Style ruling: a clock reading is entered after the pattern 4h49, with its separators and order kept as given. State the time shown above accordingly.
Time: 3h59
